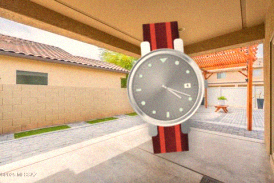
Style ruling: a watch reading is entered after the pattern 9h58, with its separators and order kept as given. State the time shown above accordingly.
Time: 4h19
